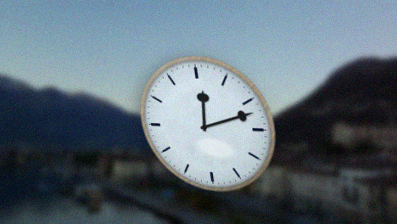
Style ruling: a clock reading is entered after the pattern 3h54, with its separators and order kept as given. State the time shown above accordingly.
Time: 12h12
